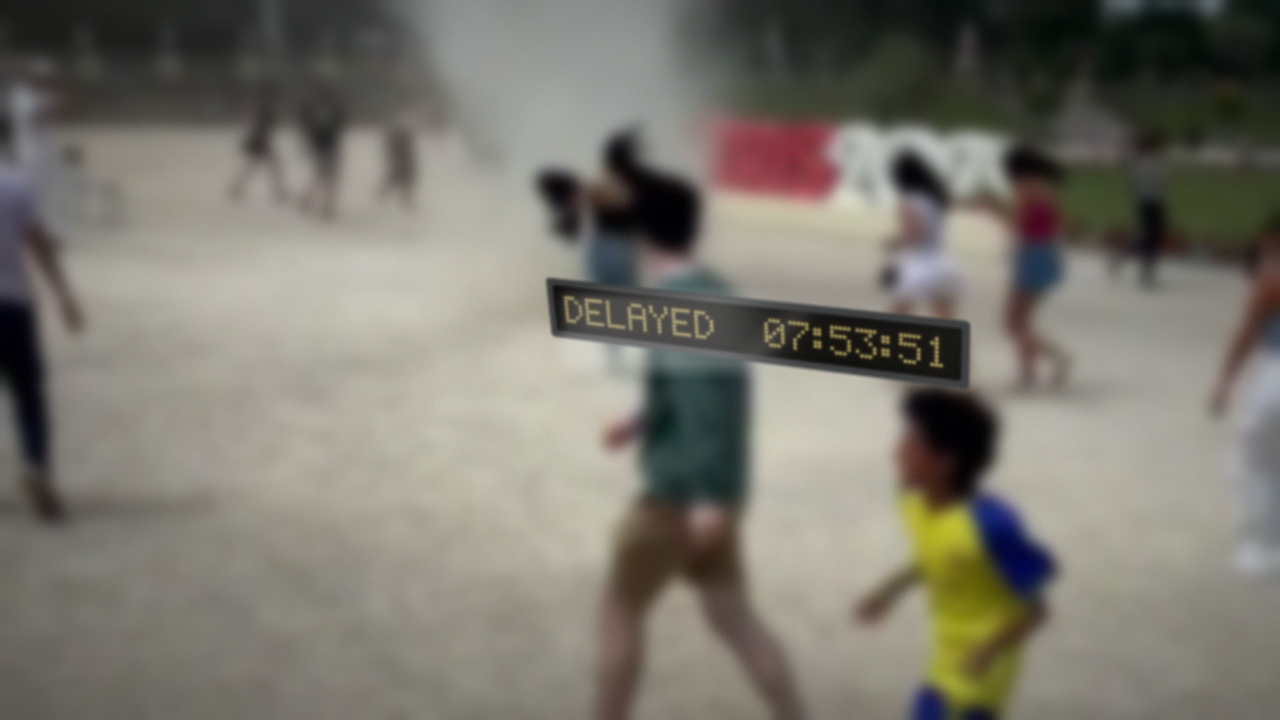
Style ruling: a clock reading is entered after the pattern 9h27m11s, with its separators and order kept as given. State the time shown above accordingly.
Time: 7h53m51s
